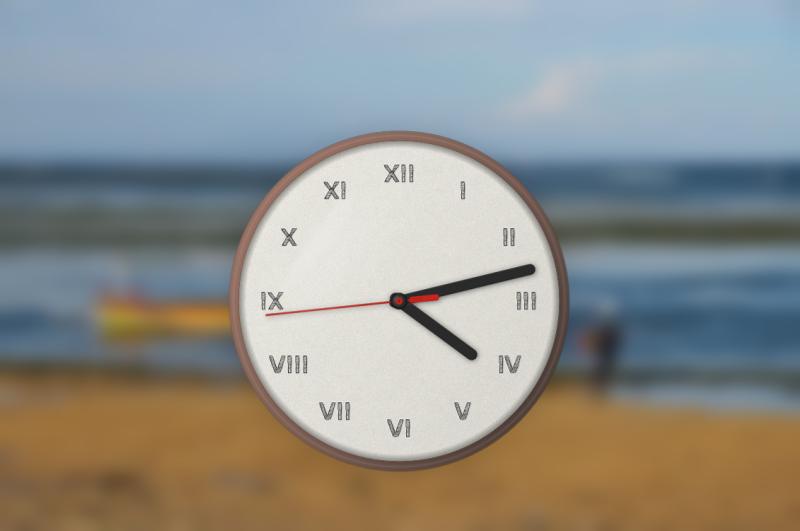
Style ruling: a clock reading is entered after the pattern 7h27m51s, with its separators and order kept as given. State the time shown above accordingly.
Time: 4h12m44s
